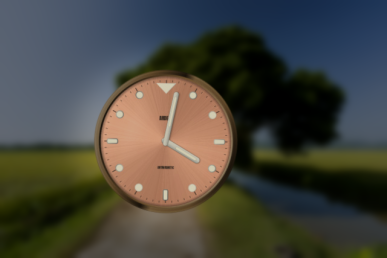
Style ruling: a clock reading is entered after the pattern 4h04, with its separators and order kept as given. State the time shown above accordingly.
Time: 4h02
